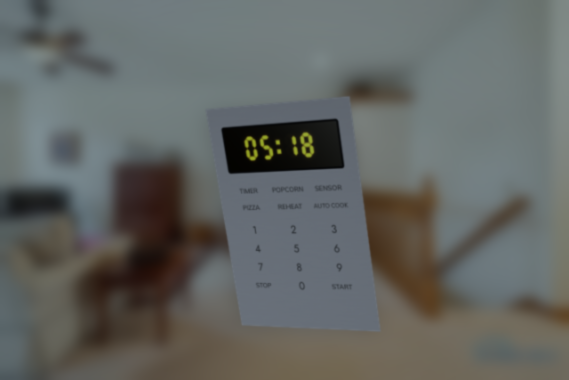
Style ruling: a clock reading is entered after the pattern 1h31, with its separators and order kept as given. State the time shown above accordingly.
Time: 5h18
